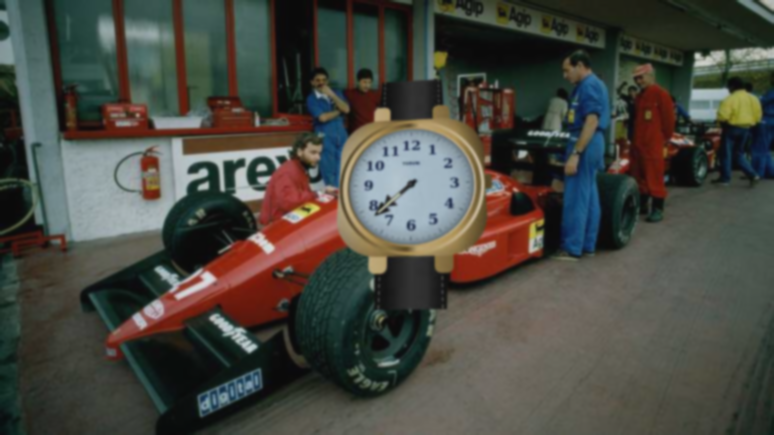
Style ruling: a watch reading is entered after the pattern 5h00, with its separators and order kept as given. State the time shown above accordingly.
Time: 7h38
